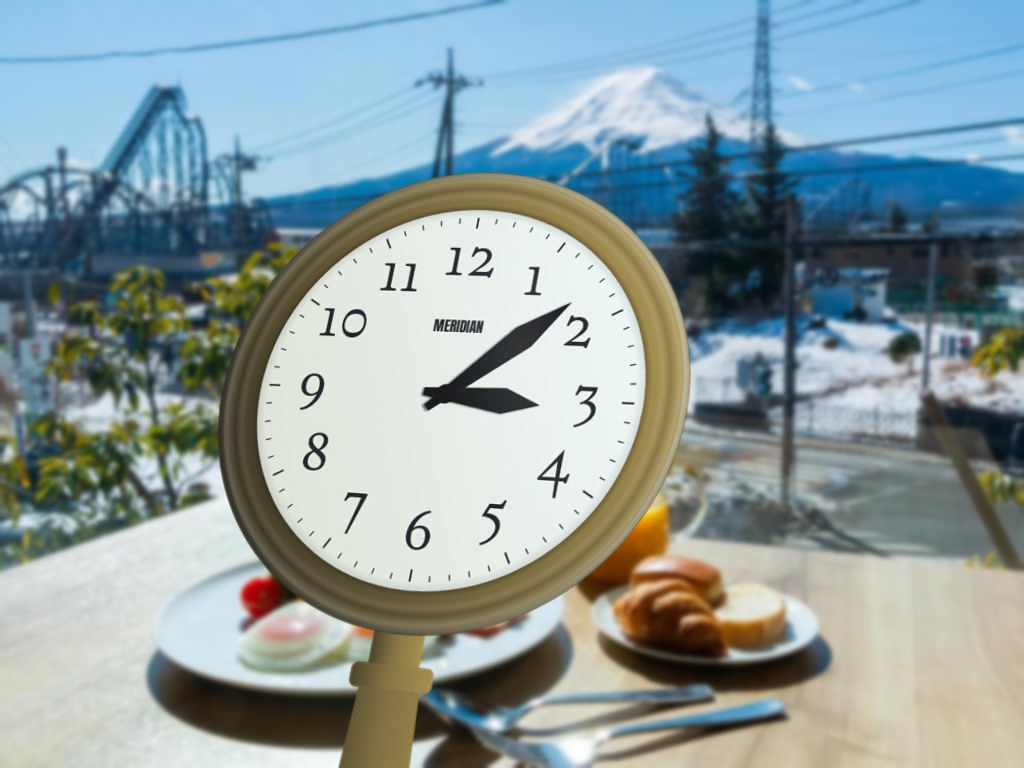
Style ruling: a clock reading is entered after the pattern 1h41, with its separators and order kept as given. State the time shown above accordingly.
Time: 3h08
